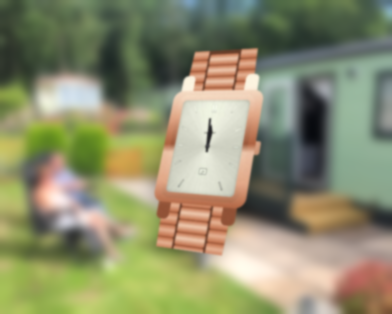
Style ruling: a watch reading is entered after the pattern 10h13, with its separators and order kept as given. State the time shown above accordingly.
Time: 11h59
